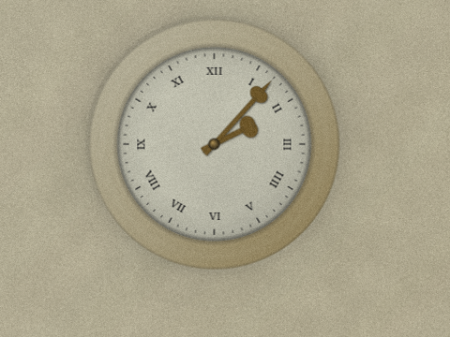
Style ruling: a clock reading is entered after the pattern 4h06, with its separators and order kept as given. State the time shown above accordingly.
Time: 2h07
